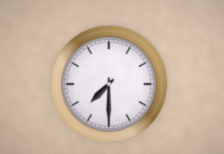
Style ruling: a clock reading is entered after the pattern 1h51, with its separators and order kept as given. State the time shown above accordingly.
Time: 7h30
